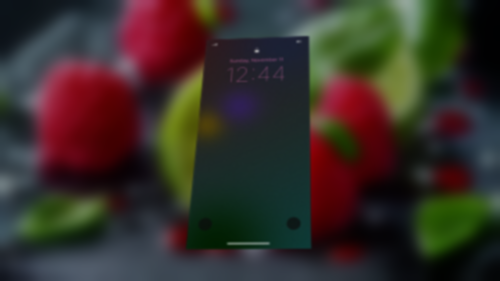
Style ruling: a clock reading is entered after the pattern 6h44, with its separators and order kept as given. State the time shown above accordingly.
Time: 12h44
